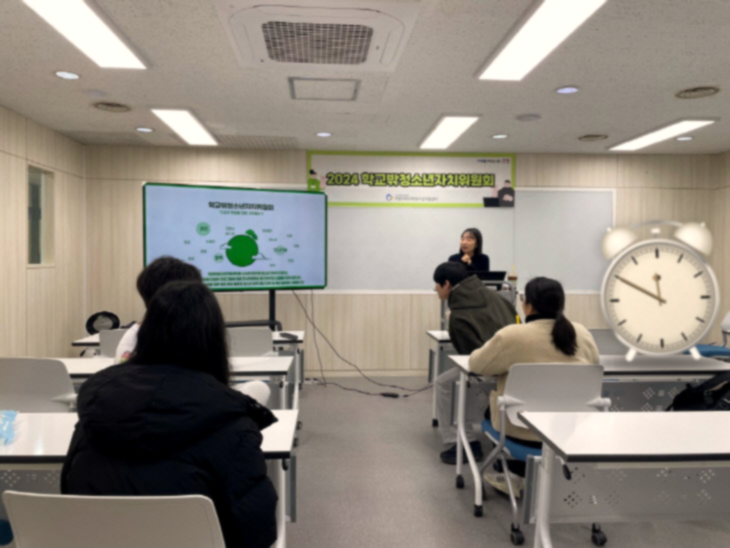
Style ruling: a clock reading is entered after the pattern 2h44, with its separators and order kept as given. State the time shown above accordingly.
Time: 11h50
